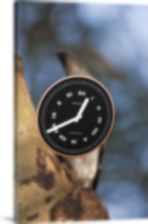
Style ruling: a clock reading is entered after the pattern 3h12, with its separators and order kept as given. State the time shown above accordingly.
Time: 12h40
